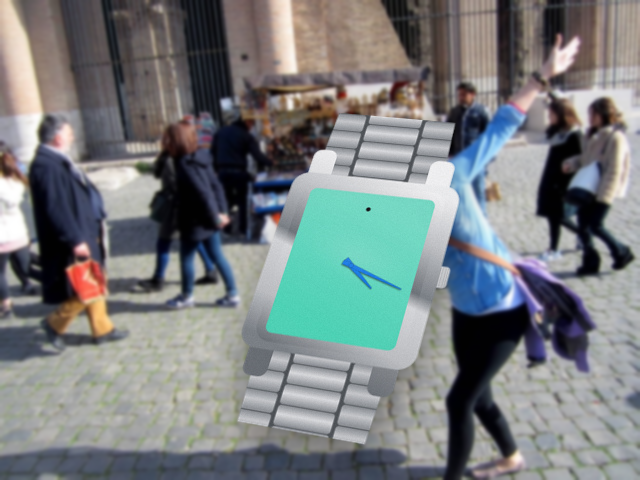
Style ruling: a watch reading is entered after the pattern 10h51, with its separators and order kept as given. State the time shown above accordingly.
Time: 4h18
